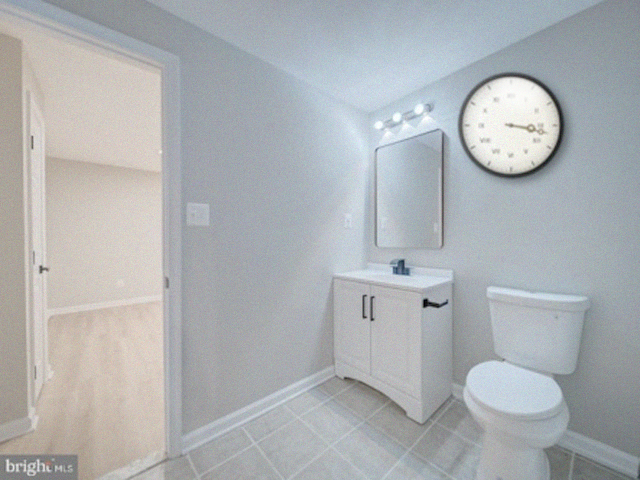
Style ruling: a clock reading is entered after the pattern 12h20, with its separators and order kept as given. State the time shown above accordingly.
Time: 3h17
